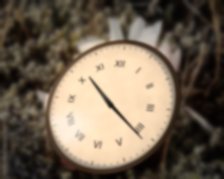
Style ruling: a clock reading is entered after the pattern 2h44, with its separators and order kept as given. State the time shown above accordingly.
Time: 10h21
